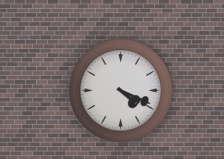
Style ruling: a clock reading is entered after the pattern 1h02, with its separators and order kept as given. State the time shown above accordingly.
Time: 4h19
